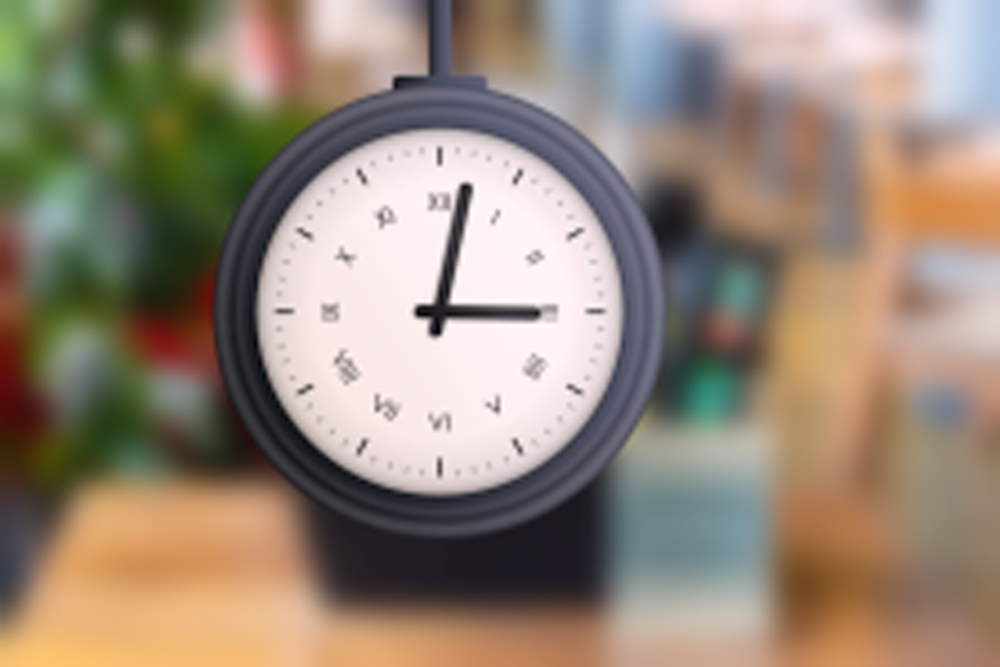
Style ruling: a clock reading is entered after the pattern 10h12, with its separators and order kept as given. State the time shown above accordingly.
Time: 3h02
